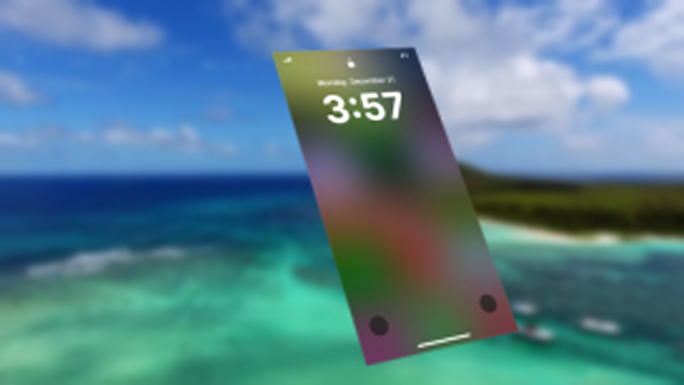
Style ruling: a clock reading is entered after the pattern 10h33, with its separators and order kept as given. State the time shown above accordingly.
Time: 3h57
